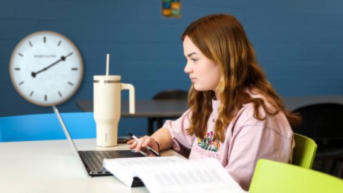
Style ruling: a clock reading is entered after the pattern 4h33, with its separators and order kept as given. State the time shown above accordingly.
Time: 8h10
